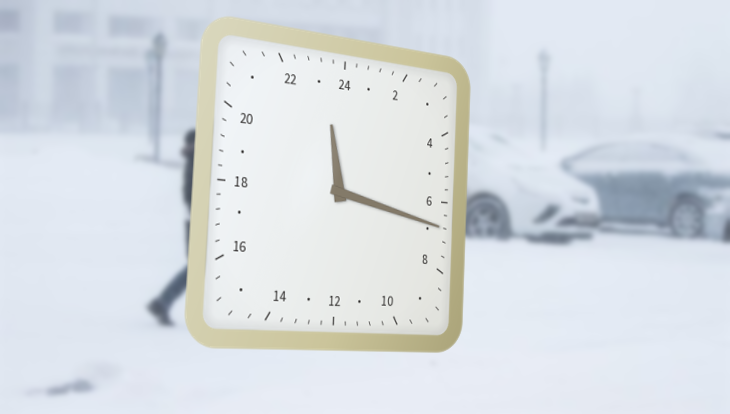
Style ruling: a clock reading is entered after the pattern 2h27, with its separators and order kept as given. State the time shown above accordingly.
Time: 23h17
